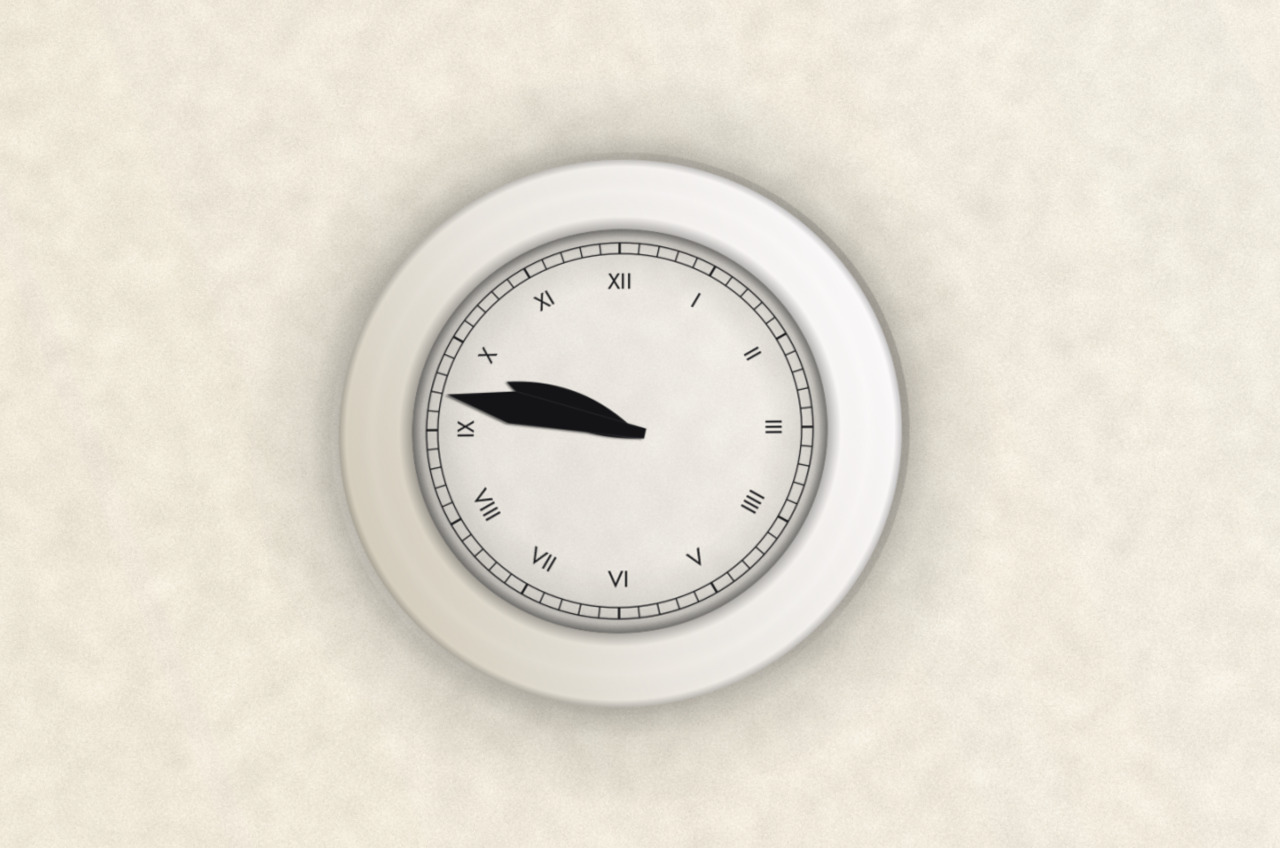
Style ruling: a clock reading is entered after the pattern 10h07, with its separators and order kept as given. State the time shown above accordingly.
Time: 9h47
